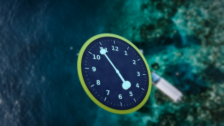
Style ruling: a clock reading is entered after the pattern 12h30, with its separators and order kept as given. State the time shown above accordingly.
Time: 4h54
